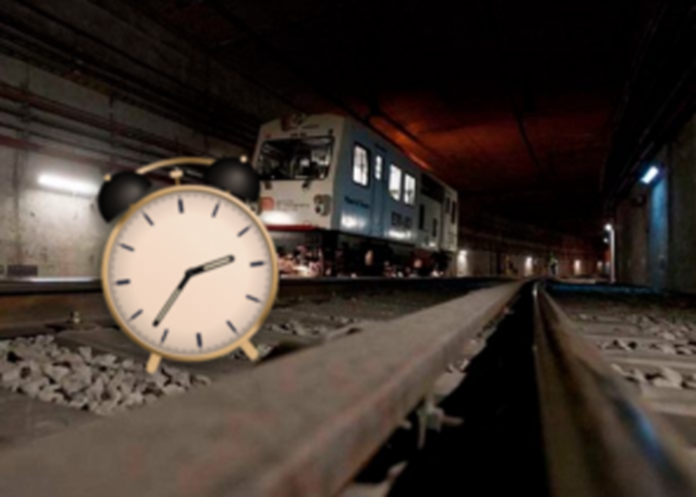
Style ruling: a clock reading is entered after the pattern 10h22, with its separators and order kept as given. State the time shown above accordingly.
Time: 2h37
